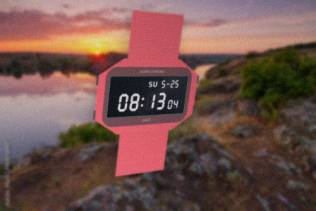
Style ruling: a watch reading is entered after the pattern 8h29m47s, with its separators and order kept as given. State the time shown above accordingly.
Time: 8h13m04s
